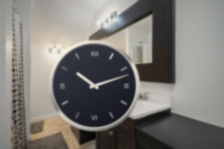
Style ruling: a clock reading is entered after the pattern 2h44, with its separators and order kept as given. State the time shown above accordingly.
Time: 10h12
